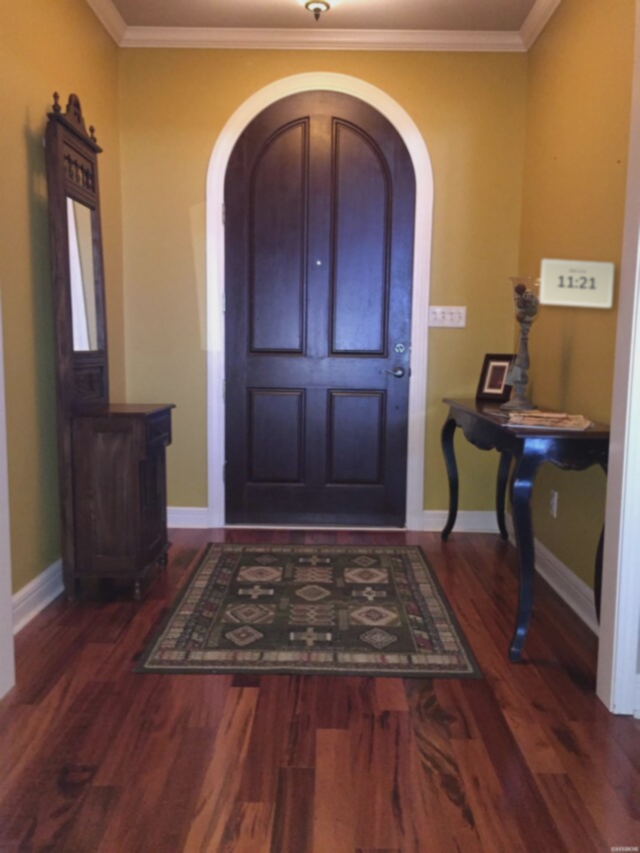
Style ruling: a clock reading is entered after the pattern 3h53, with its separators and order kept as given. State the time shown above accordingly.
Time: 11h21
